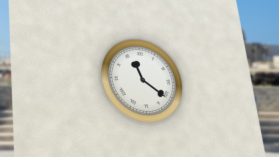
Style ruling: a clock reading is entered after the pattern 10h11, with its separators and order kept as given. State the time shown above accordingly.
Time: 11h21
